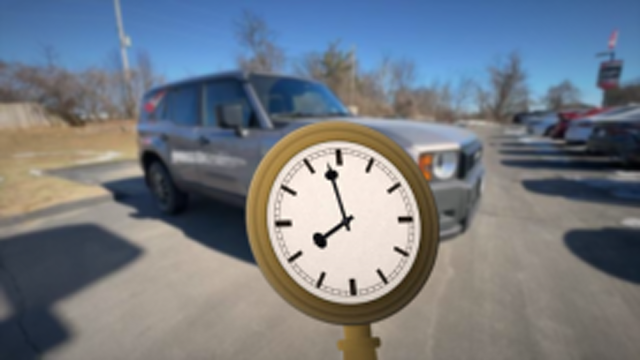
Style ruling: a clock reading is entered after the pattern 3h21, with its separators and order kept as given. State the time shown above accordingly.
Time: 7h58
